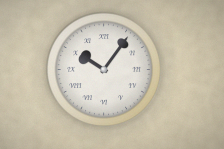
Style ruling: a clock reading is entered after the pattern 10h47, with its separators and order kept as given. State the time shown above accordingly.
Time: 10h06
